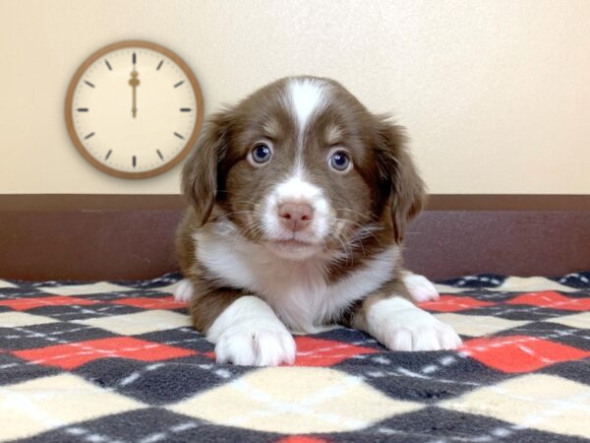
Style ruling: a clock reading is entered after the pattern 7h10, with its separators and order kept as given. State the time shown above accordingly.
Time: 12h00
